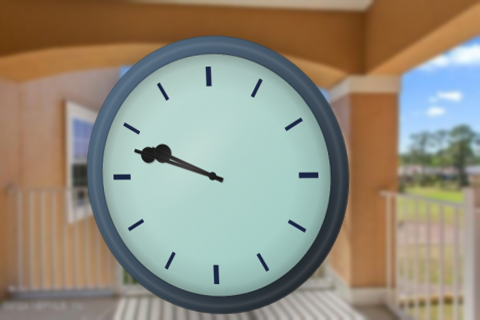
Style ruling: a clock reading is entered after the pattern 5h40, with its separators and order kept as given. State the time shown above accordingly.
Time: 9h48
